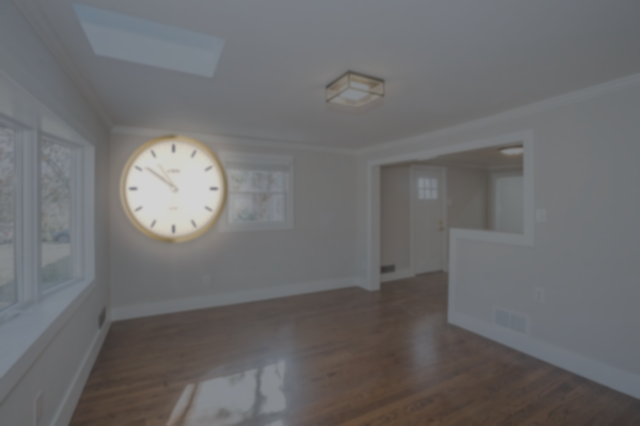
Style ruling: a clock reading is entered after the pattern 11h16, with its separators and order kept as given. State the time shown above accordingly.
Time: 10h51
